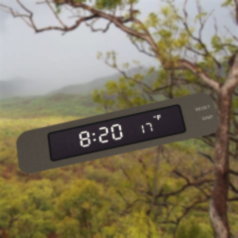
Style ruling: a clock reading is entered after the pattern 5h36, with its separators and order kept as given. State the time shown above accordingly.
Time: 8h20
